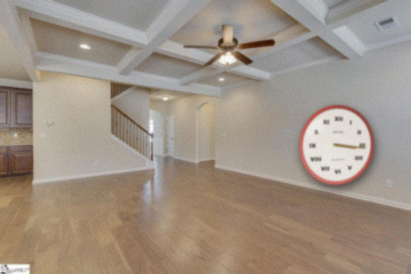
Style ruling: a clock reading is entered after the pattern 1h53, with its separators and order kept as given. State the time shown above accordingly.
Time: 3h16
